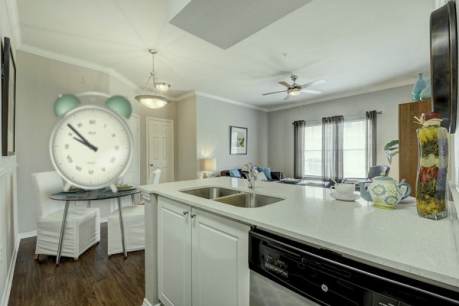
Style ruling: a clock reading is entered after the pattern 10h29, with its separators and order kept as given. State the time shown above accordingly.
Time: 9h52
